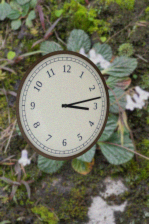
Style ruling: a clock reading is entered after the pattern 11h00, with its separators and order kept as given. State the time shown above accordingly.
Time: 3h13
